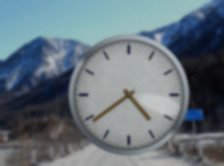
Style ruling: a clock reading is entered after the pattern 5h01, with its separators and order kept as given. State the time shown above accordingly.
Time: 4h39
